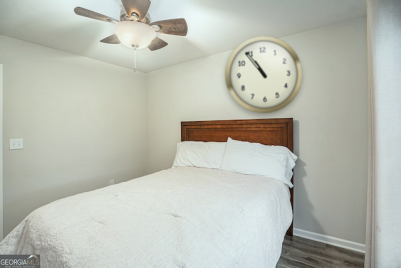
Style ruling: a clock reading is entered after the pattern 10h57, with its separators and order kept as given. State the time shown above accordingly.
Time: 10h54
